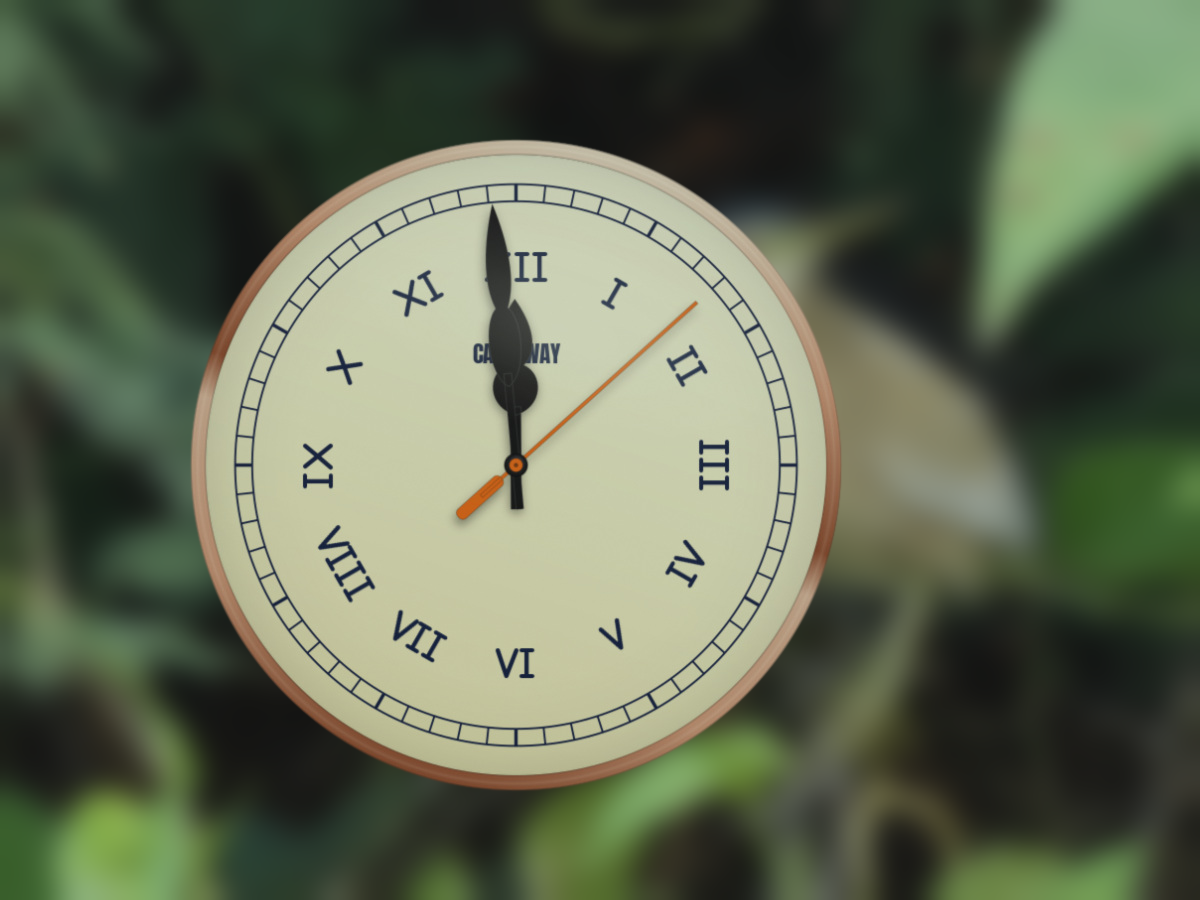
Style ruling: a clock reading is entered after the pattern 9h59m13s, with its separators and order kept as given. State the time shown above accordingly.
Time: 11h59m08s
